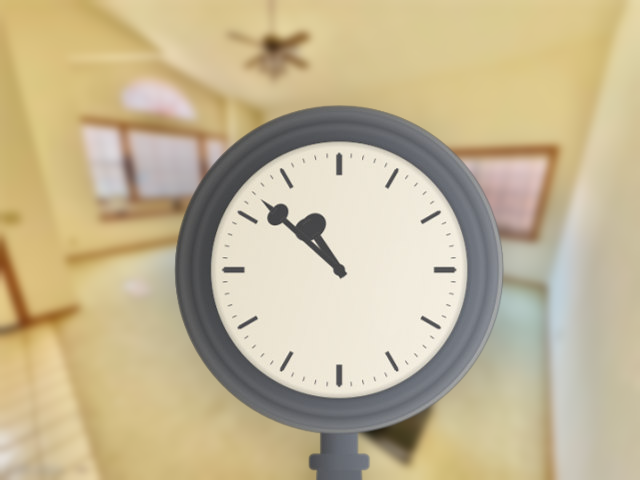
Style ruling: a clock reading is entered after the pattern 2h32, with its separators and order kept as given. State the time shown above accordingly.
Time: 10h52
